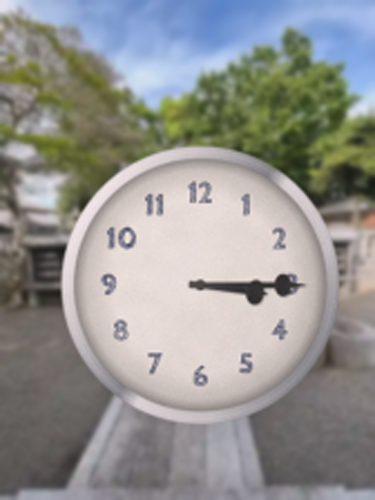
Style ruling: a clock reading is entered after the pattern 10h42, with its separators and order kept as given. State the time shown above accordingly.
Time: 3h15
